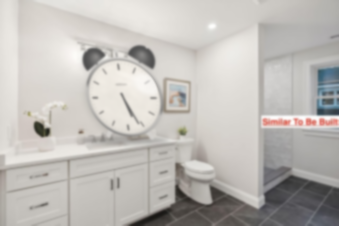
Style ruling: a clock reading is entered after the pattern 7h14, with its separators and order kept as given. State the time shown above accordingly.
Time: 5h26
